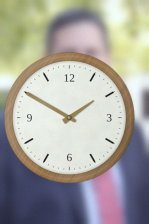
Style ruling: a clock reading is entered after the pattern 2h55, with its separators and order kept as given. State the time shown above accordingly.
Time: 1h50
